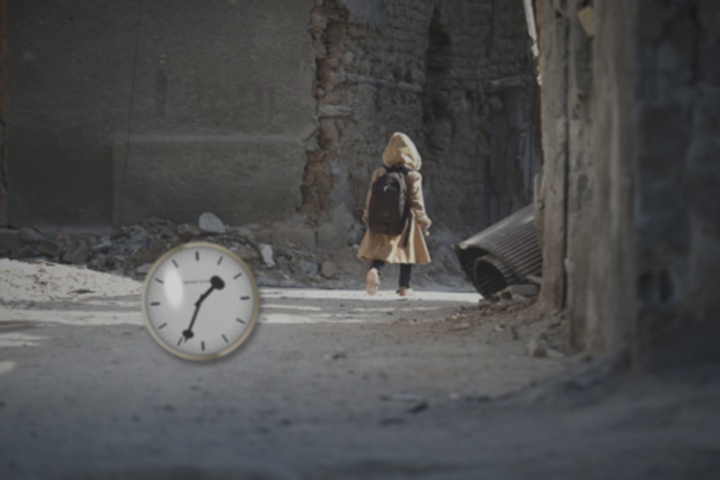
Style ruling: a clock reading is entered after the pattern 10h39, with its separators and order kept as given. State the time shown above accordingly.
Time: 1h34
